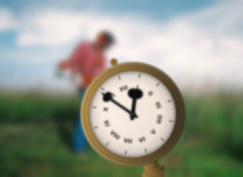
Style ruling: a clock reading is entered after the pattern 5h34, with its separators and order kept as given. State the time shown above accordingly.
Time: 12h54
